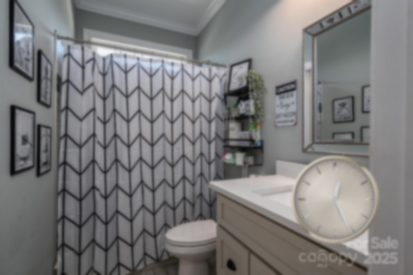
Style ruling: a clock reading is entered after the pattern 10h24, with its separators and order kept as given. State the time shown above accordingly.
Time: 12h26
